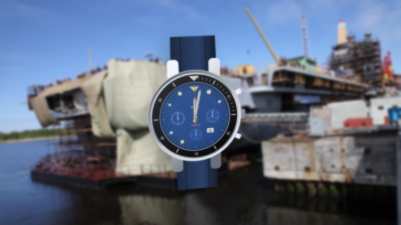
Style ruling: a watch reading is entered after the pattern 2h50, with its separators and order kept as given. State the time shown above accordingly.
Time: 12h02
